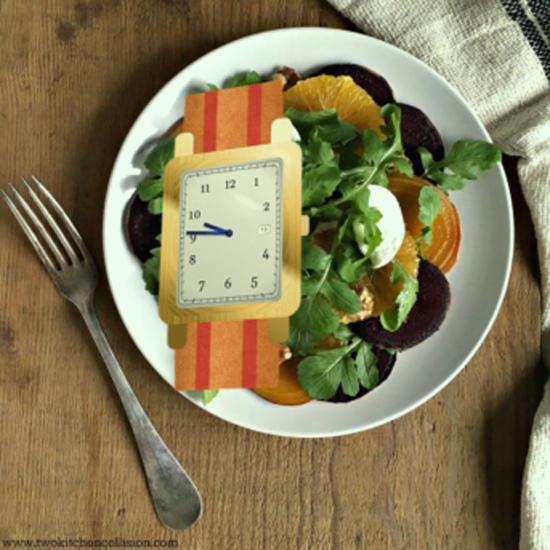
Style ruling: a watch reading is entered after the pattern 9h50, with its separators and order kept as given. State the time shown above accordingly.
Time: 9h46
